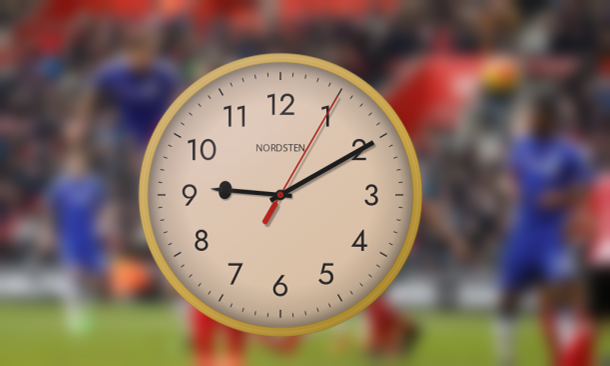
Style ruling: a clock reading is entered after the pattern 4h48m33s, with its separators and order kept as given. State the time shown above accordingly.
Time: 9h10m05s
